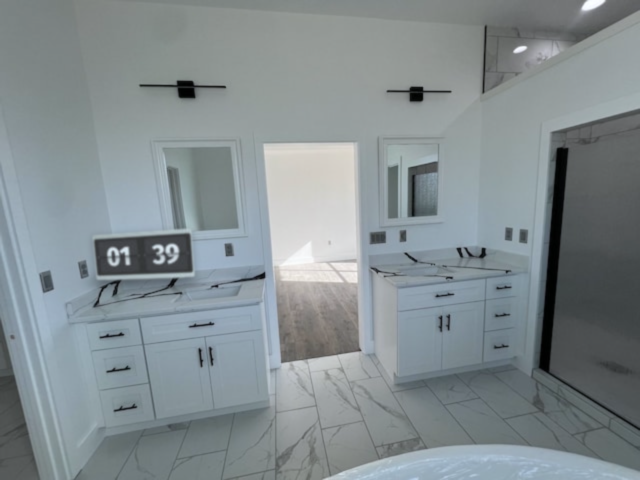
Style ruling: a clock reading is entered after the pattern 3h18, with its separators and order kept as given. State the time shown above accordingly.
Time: 1h39
